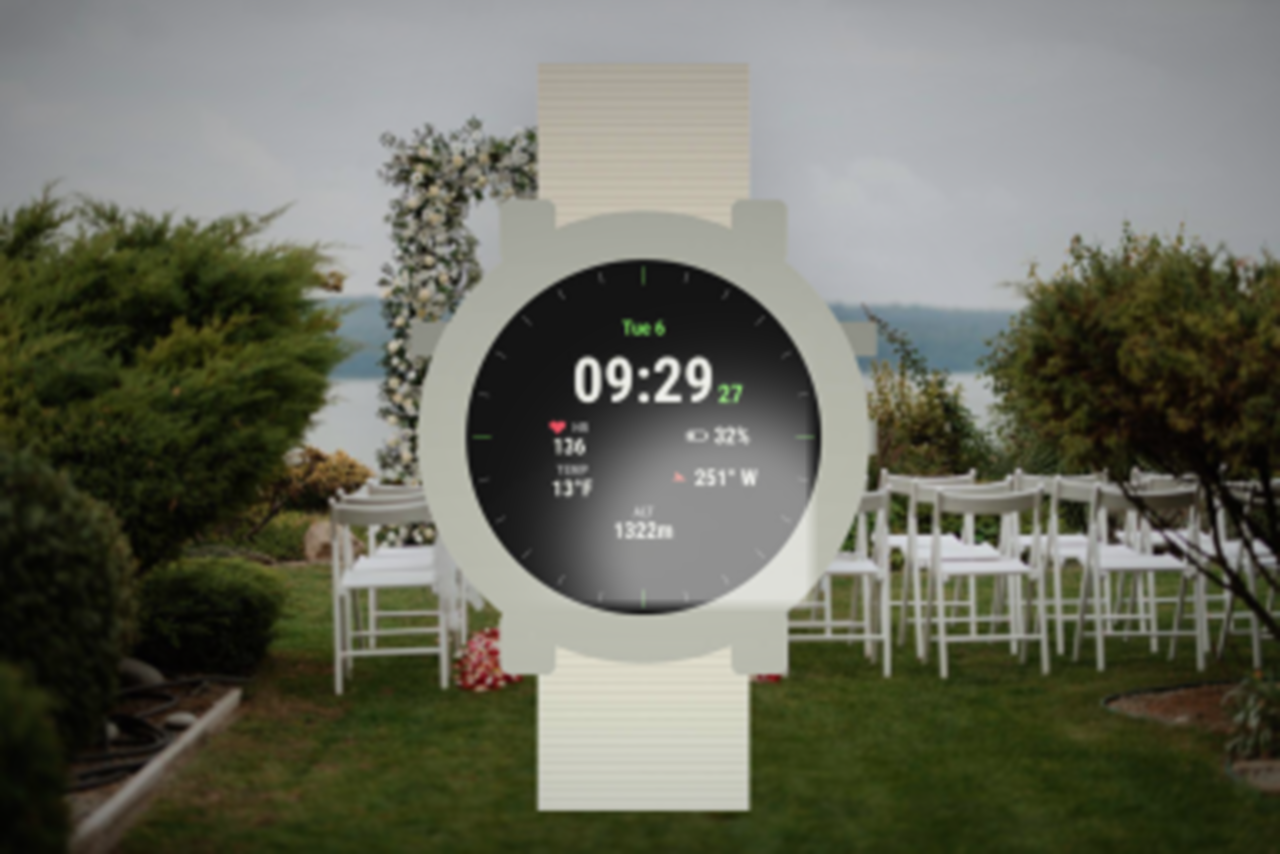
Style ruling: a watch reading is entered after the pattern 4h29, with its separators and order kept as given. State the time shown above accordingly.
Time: 9h29
